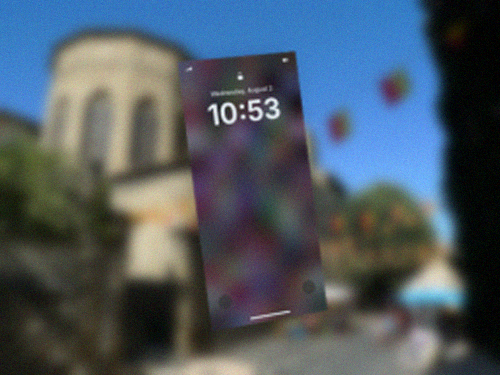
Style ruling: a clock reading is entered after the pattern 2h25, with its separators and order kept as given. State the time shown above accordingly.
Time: 10h53
